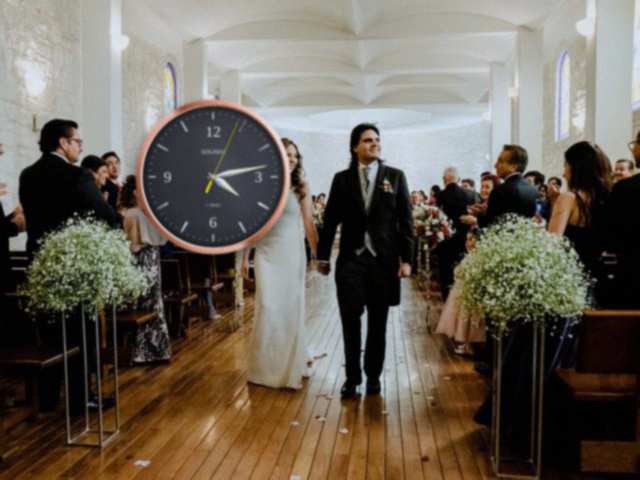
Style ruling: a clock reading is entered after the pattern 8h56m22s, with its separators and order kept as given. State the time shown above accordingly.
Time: 4h13m04s
